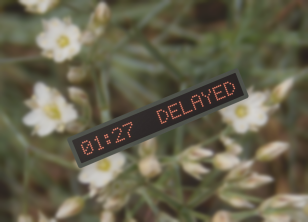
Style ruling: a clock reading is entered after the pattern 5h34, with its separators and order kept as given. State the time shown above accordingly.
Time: 1h27
